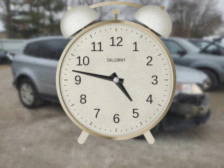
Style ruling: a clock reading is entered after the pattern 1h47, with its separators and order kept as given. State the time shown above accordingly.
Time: 4h47
